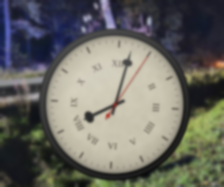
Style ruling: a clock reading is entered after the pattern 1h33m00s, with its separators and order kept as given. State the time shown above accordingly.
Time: 8h02m05s
